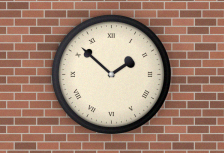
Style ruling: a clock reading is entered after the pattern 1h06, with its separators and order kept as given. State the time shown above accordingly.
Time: 1h52
